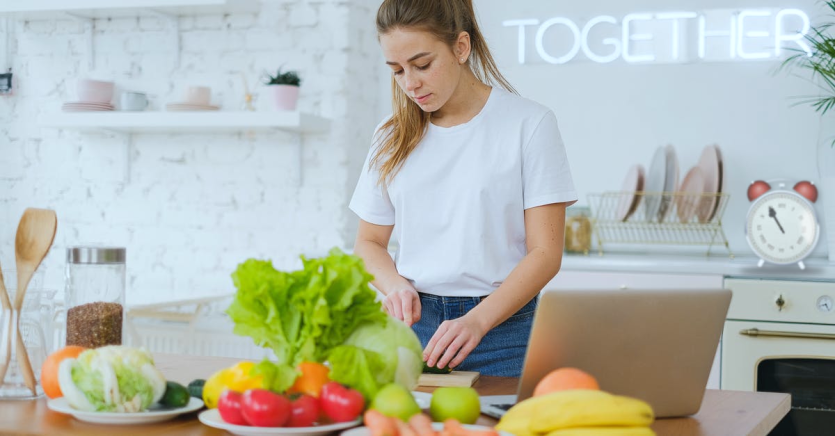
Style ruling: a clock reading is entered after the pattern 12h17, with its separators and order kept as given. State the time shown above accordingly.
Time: 10h55
